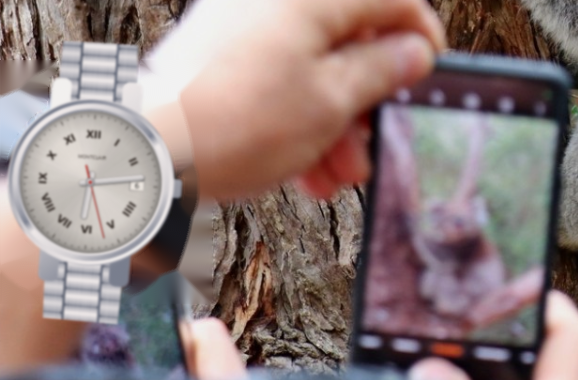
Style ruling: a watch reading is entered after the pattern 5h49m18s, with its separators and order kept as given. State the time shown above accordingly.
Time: 6h13m27s
